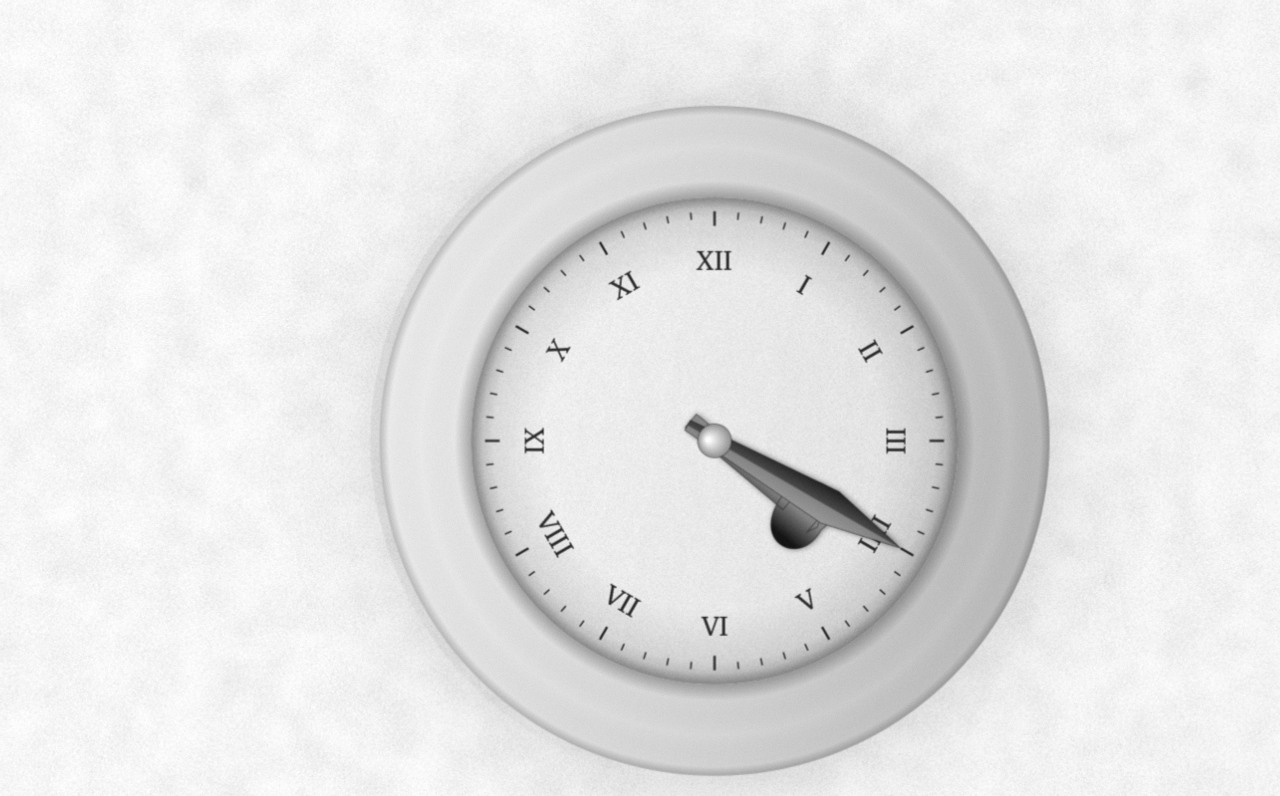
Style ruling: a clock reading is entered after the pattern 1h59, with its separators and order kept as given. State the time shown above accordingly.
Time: 4h20
